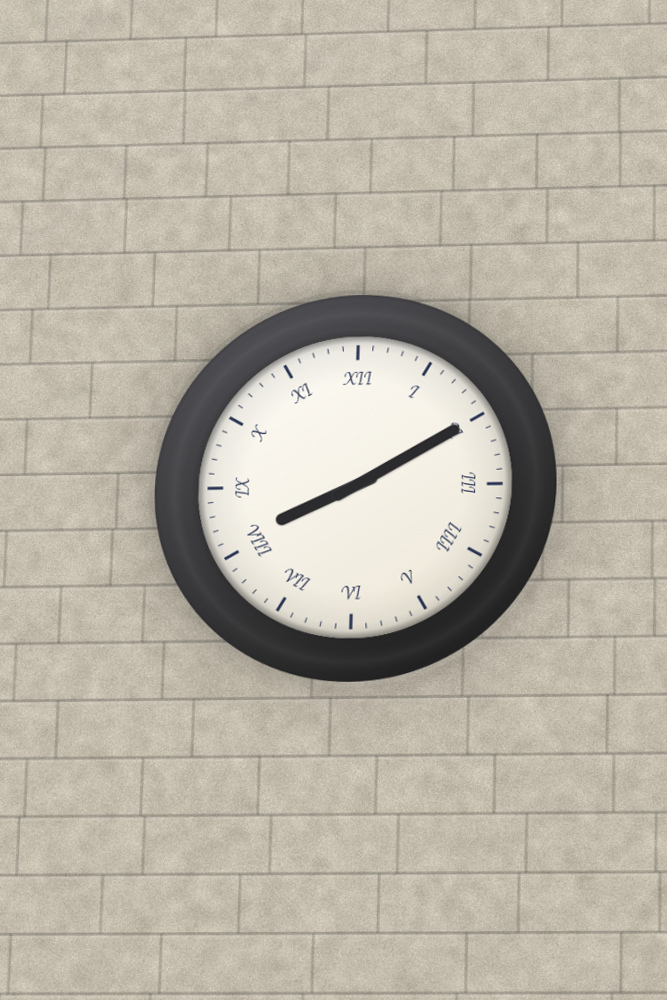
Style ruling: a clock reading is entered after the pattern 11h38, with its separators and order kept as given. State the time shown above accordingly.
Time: 8h10
